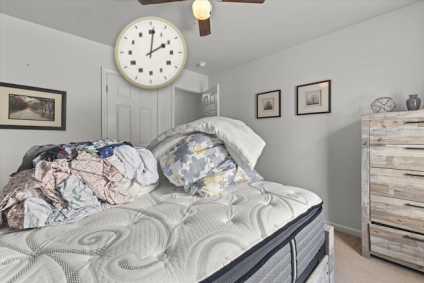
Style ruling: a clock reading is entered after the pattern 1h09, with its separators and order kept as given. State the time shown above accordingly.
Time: 2h01
